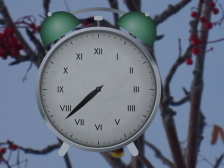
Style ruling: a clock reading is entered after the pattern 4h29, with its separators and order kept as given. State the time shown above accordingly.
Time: 7h38
